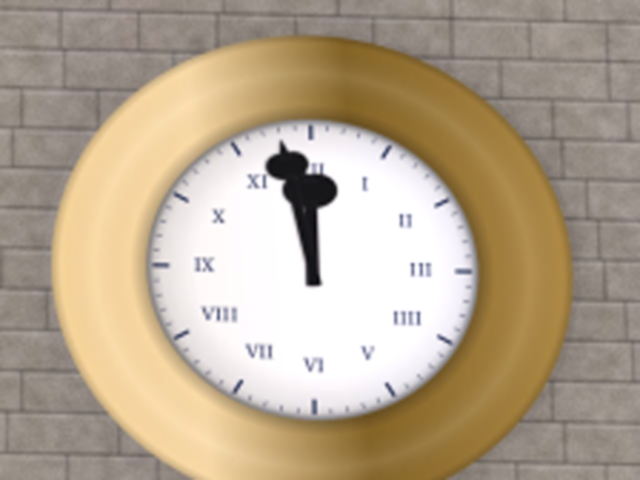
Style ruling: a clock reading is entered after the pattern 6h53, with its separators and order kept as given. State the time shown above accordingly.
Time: 11h58
